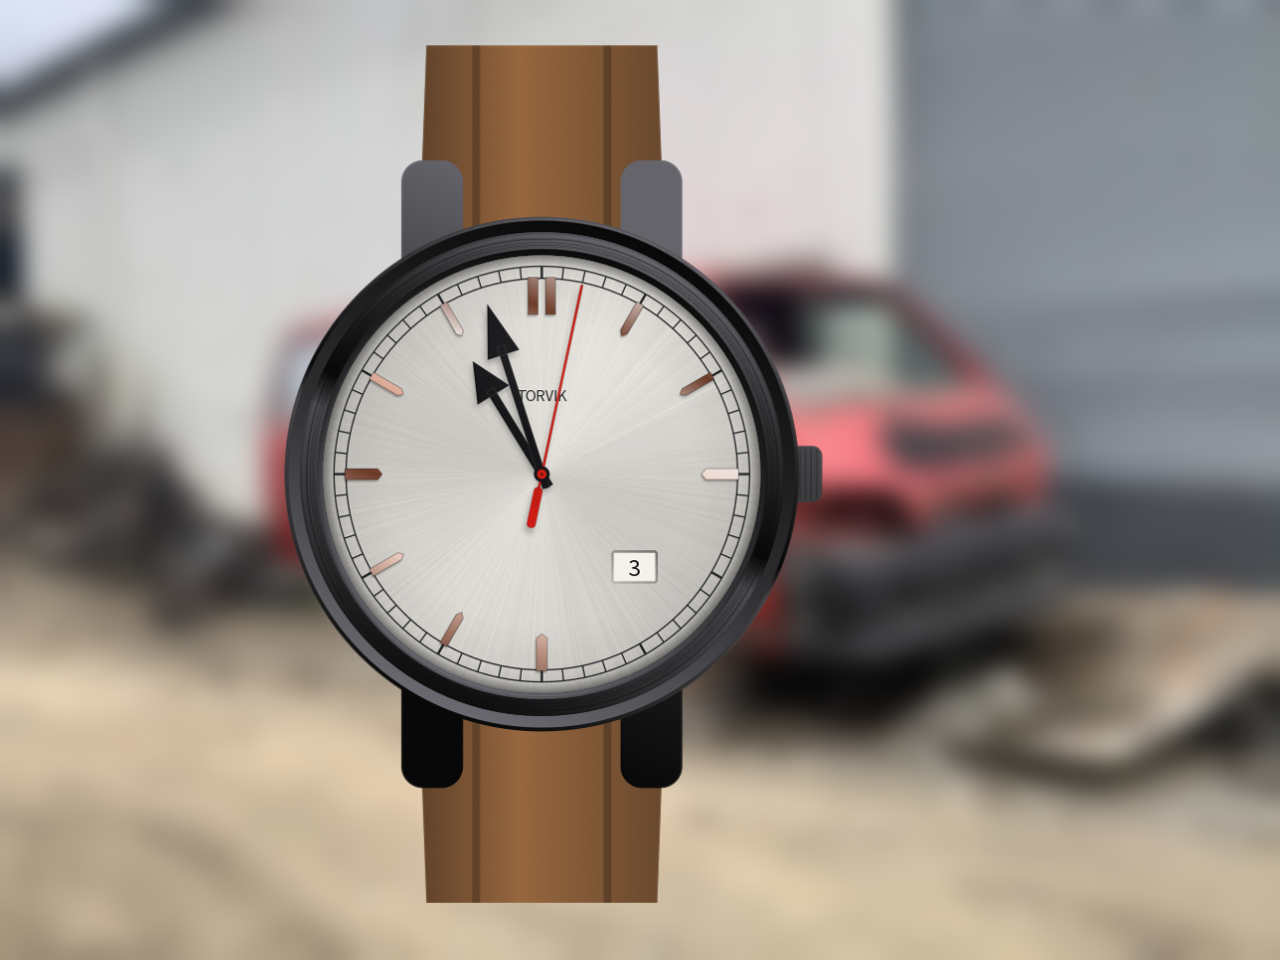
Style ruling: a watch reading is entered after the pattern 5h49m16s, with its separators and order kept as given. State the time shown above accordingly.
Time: 10h57m02s
